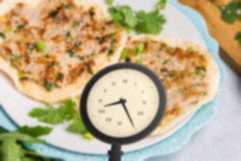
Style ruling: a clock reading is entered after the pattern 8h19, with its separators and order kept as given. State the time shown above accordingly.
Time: 8h25
